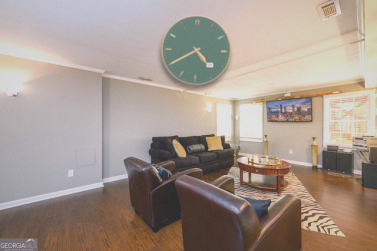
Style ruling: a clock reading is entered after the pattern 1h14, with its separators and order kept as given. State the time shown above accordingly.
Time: 4h40
